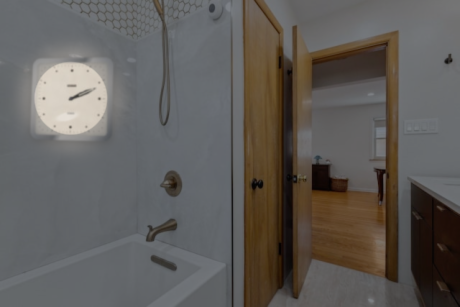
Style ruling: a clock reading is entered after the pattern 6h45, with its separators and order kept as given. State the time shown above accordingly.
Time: 2h11
